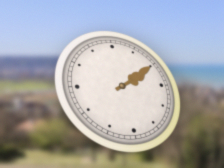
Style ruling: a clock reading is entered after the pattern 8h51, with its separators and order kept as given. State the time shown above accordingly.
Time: 2h10
